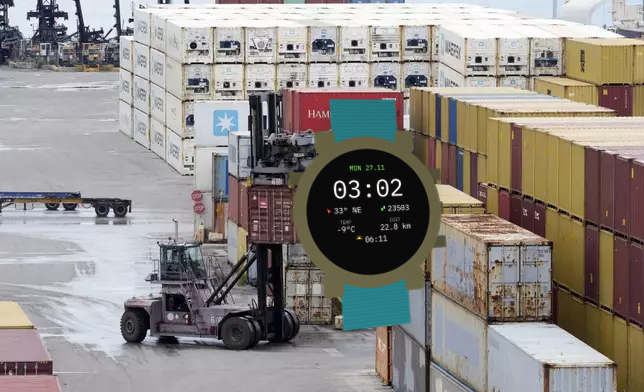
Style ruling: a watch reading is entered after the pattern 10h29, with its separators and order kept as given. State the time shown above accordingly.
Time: 3h02
